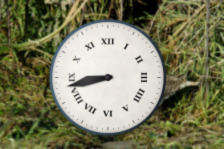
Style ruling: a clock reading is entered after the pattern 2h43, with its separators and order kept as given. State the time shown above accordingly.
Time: 8h43
